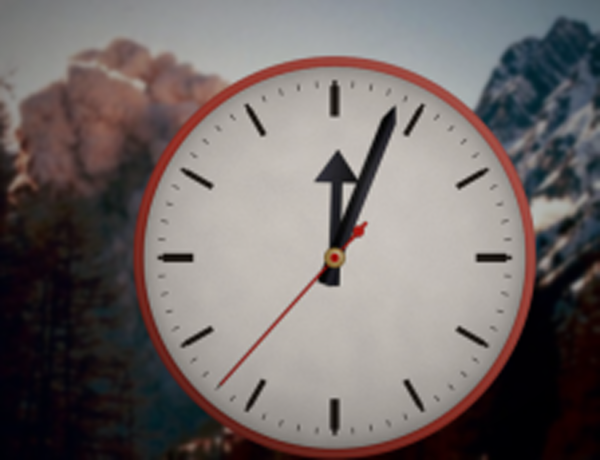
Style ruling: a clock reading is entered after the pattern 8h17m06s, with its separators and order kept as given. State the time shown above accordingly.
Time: 12h03m37s
